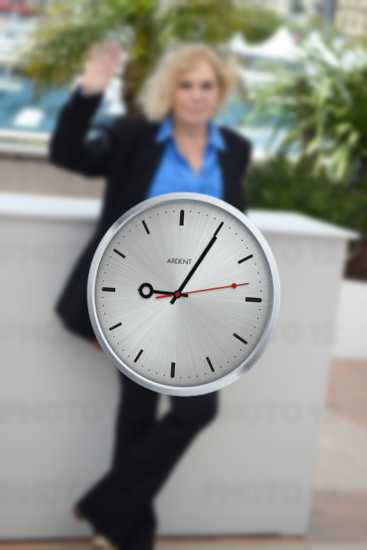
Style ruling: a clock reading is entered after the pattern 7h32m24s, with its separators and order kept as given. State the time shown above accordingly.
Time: 9h05m13s
